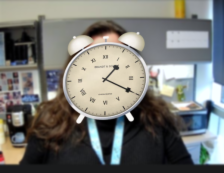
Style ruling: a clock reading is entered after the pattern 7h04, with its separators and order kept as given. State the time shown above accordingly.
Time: 1h20
